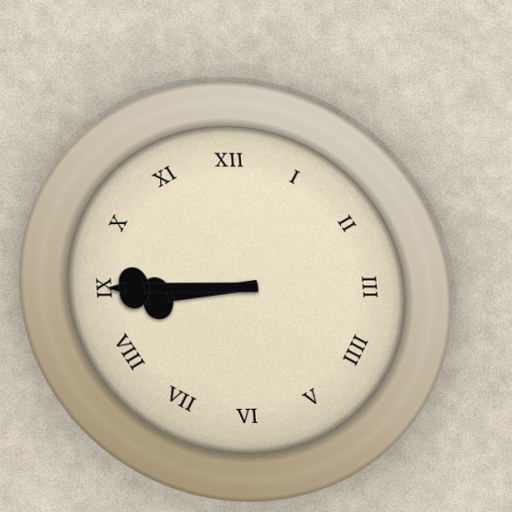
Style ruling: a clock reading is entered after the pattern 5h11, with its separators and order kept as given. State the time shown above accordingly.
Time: 8h45
